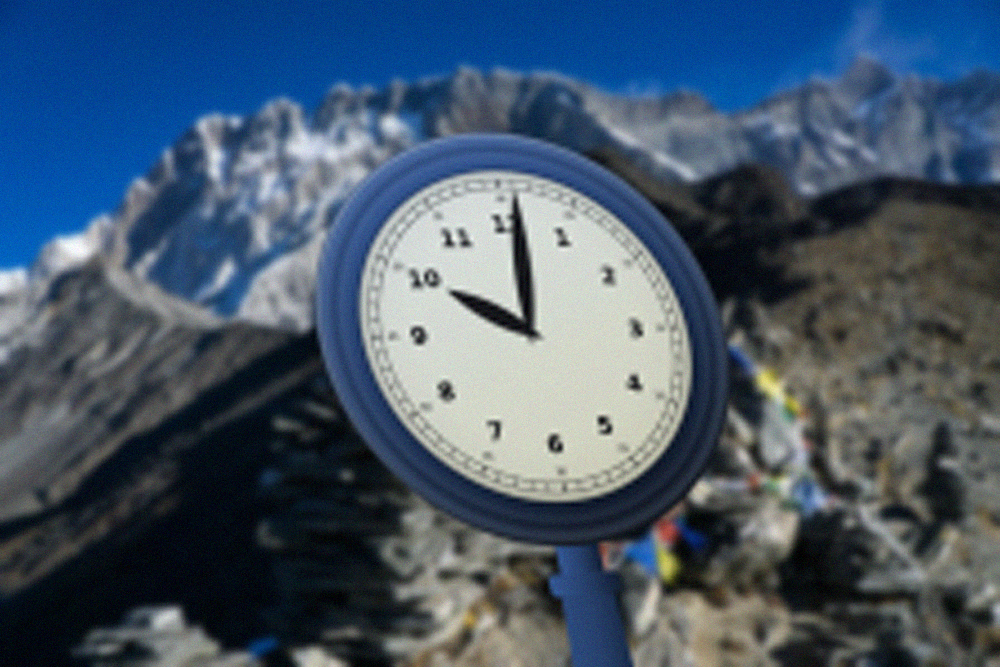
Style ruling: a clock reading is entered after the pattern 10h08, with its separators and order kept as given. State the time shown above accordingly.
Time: 10h01
